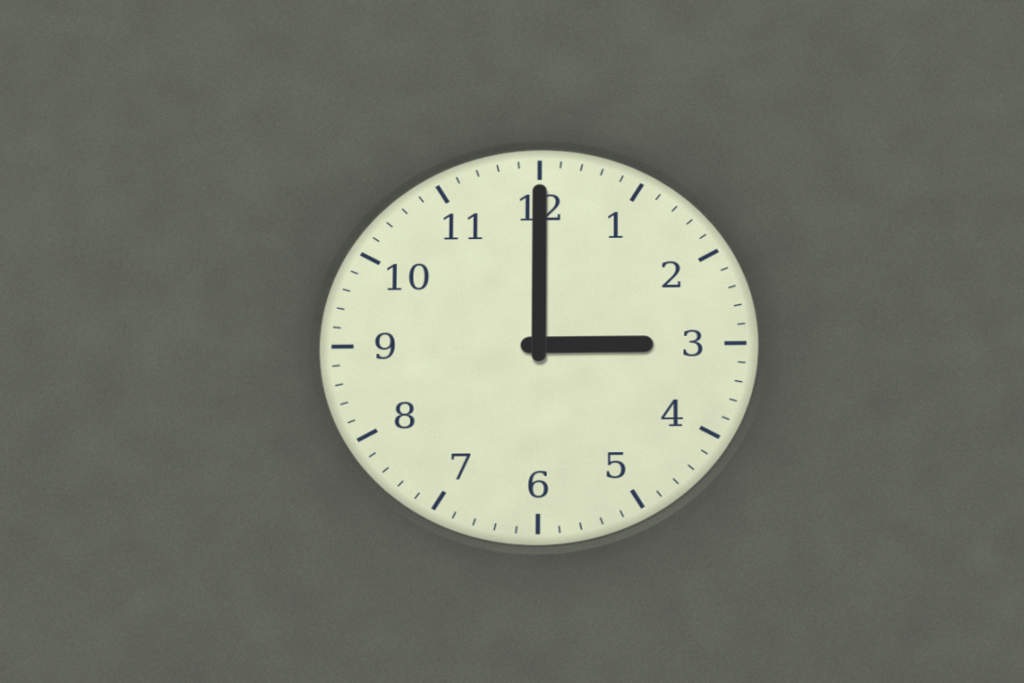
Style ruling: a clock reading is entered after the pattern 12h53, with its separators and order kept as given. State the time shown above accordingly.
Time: 3h00
